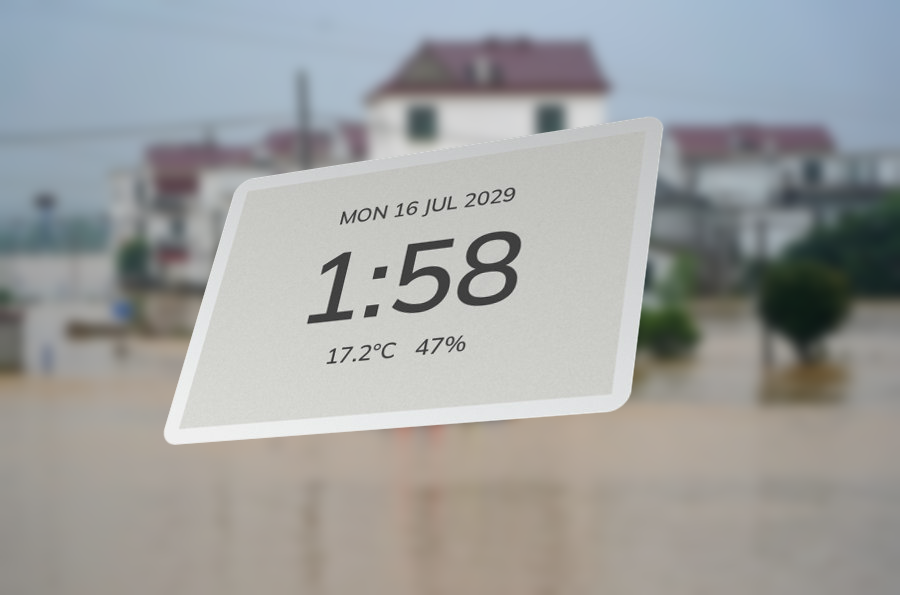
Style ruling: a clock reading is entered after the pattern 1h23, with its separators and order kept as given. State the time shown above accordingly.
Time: 1h58
